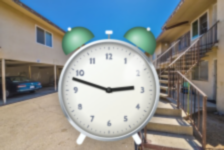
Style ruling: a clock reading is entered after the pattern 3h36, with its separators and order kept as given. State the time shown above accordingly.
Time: 2h48
